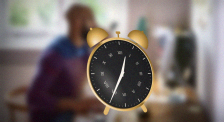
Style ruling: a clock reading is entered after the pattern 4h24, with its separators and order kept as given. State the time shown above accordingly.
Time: 12h35
